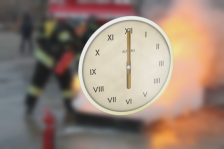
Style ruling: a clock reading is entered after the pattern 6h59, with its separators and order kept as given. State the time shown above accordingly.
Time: 6h00
